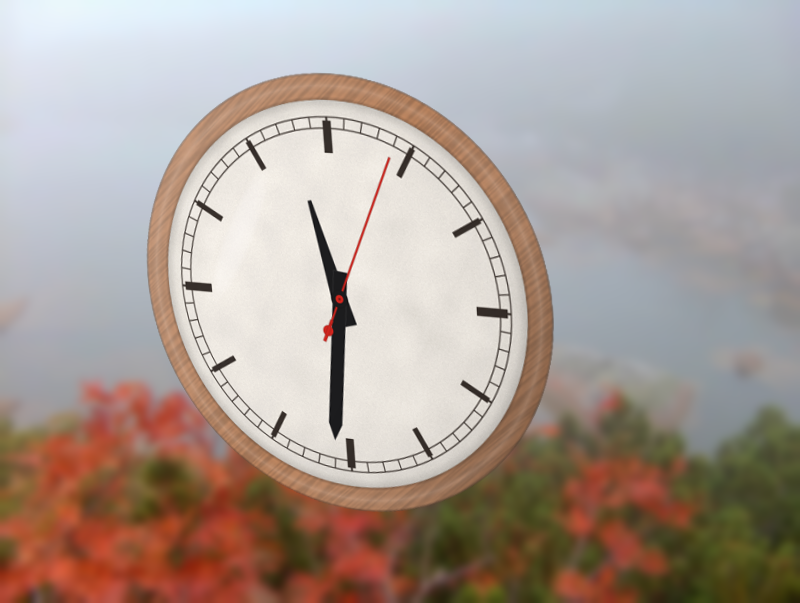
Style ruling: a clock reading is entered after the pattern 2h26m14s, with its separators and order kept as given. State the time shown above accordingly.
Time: 11h31m04s
